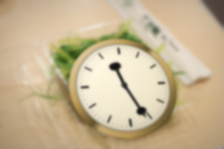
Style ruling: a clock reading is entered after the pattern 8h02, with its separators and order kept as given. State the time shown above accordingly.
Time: 11h26
